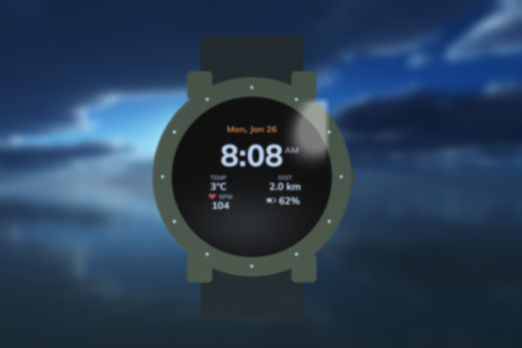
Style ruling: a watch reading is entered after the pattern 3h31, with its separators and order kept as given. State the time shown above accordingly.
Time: 8h08
